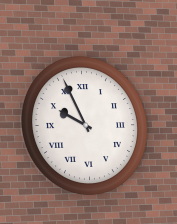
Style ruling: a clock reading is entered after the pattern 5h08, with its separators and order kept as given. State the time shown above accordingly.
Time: 9h56
